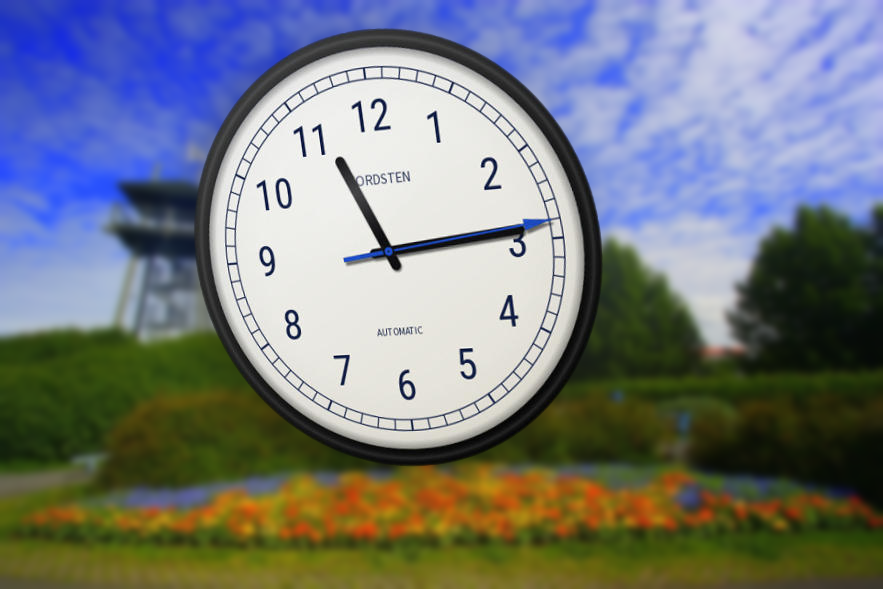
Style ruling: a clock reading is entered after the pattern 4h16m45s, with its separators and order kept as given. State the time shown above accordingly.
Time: 11h14m14s
